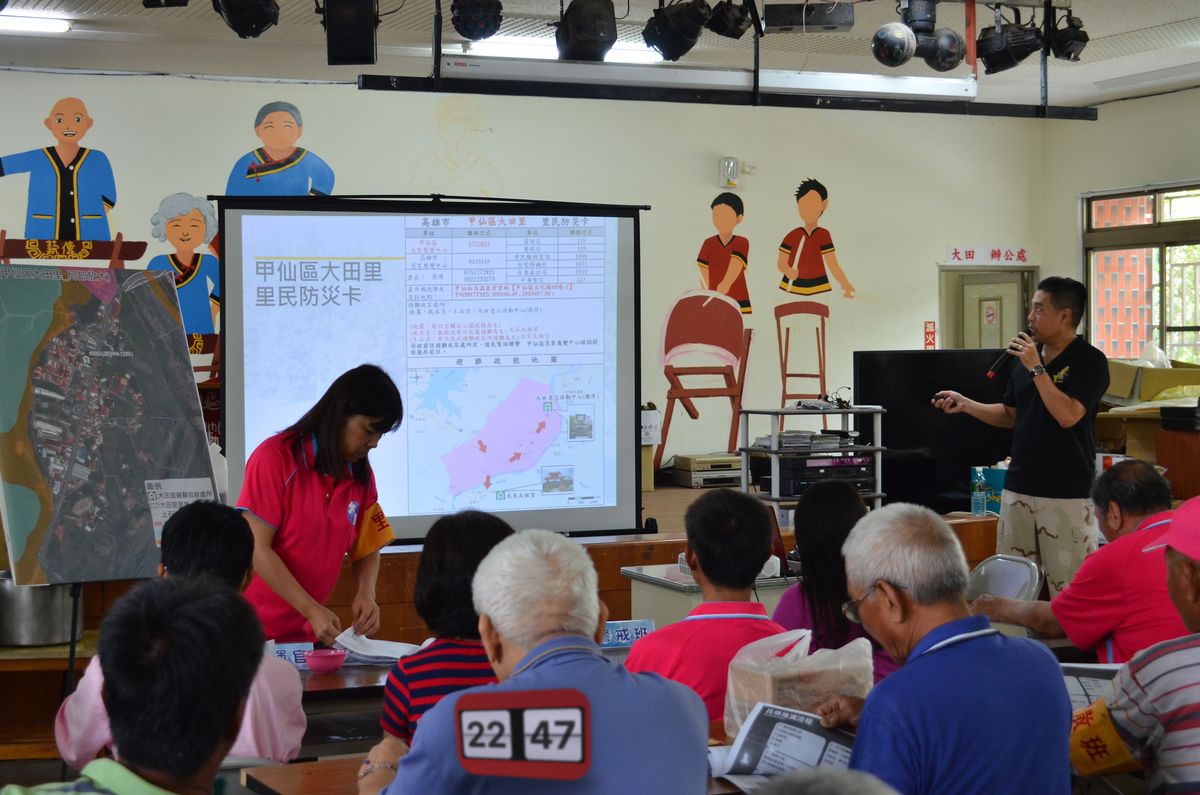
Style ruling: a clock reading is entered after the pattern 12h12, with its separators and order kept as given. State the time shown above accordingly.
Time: 22h47
